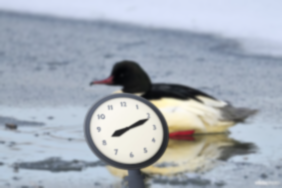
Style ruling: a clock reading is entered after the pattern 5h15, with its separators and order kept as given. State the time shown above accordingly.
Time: 8h11
